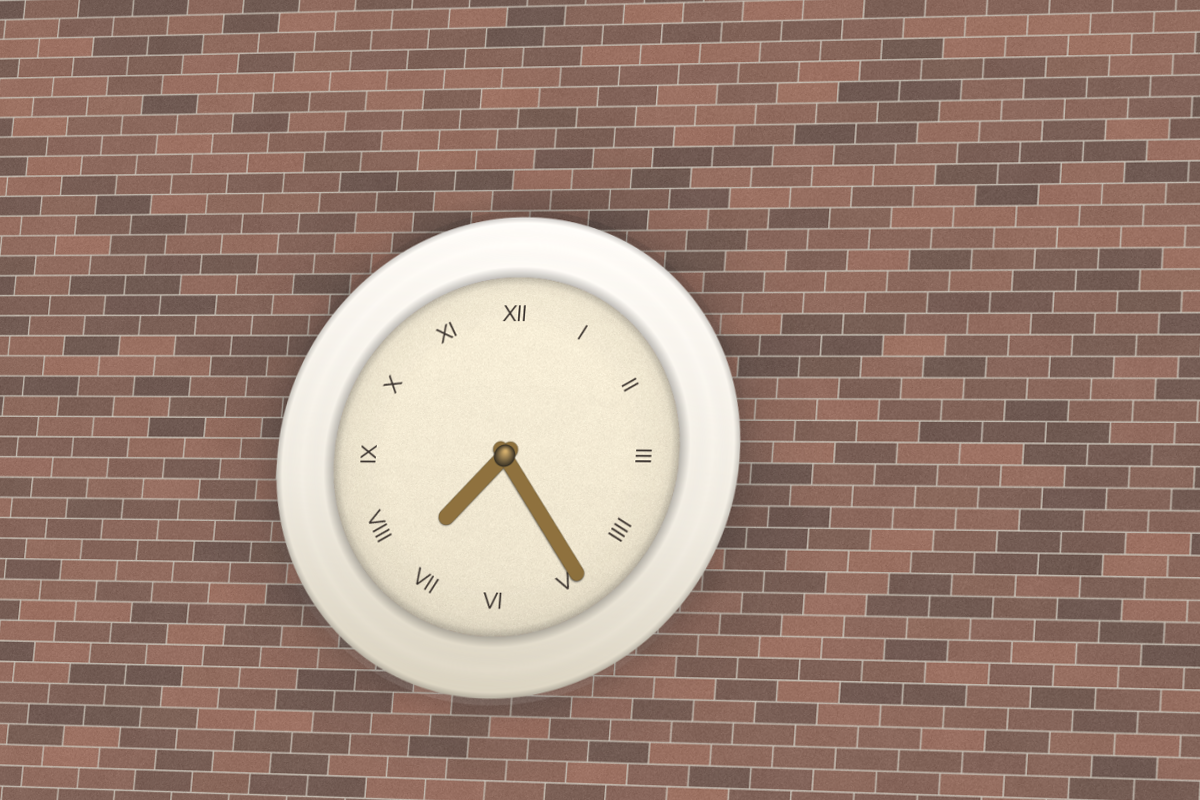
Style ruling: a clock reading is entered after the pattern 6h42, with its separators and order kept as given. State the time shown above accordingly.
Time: 7h24
